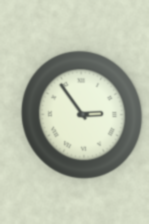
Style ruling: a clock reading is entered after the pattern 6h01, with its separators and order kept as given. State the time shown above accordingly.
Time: 2h54
